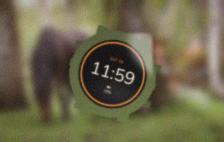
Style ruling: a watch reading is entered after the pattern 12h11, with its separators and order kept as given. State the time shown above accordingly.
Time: 11h59
